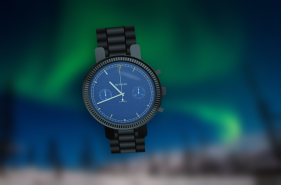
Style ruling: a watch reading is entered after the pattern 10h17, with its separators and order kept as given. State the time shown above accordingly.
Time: 10h42
